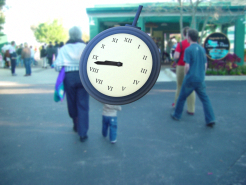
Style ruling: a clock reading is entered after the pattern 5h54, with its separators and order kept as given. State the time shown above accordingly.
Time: 8h43
